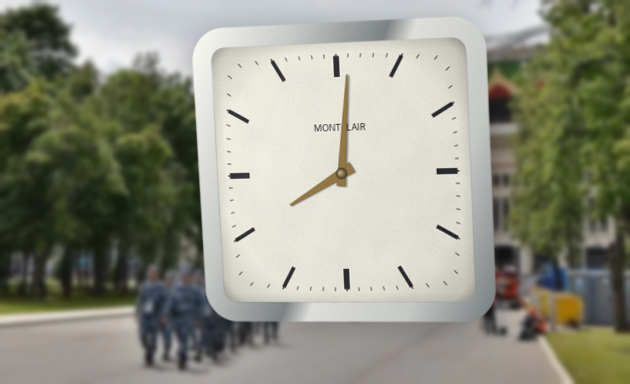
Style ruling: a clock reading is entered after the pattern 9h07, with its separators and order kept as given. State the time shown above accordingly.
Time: 8h01
